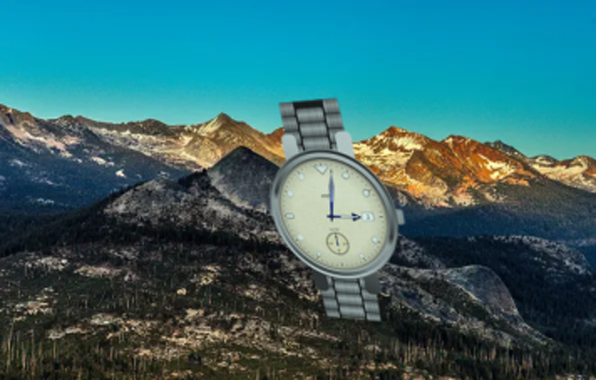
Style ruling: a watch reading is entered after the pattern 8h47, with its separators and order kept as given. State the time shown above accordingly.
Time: 3h02
